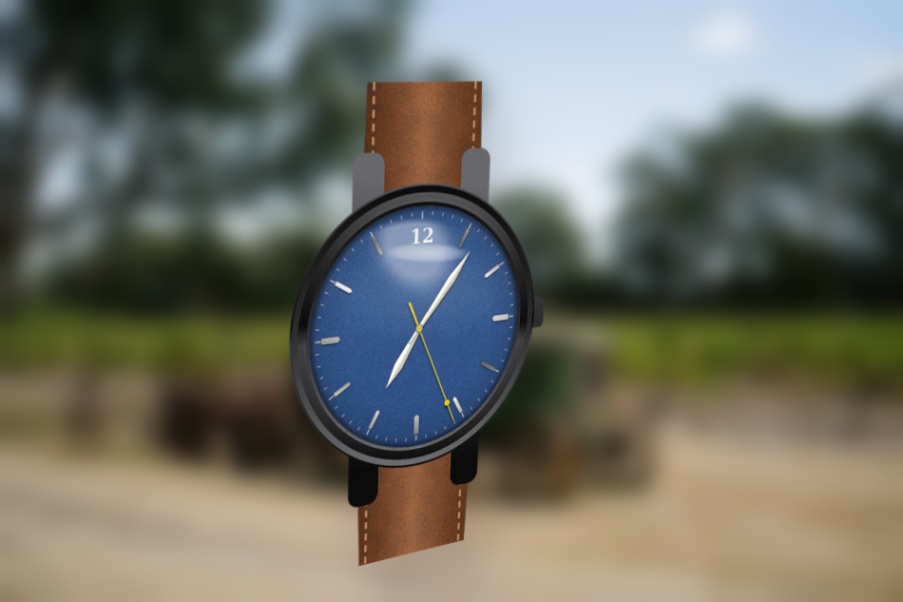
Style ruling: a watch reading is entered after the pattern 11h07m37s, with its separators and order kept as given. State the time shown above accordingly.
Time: 7h06m26s
